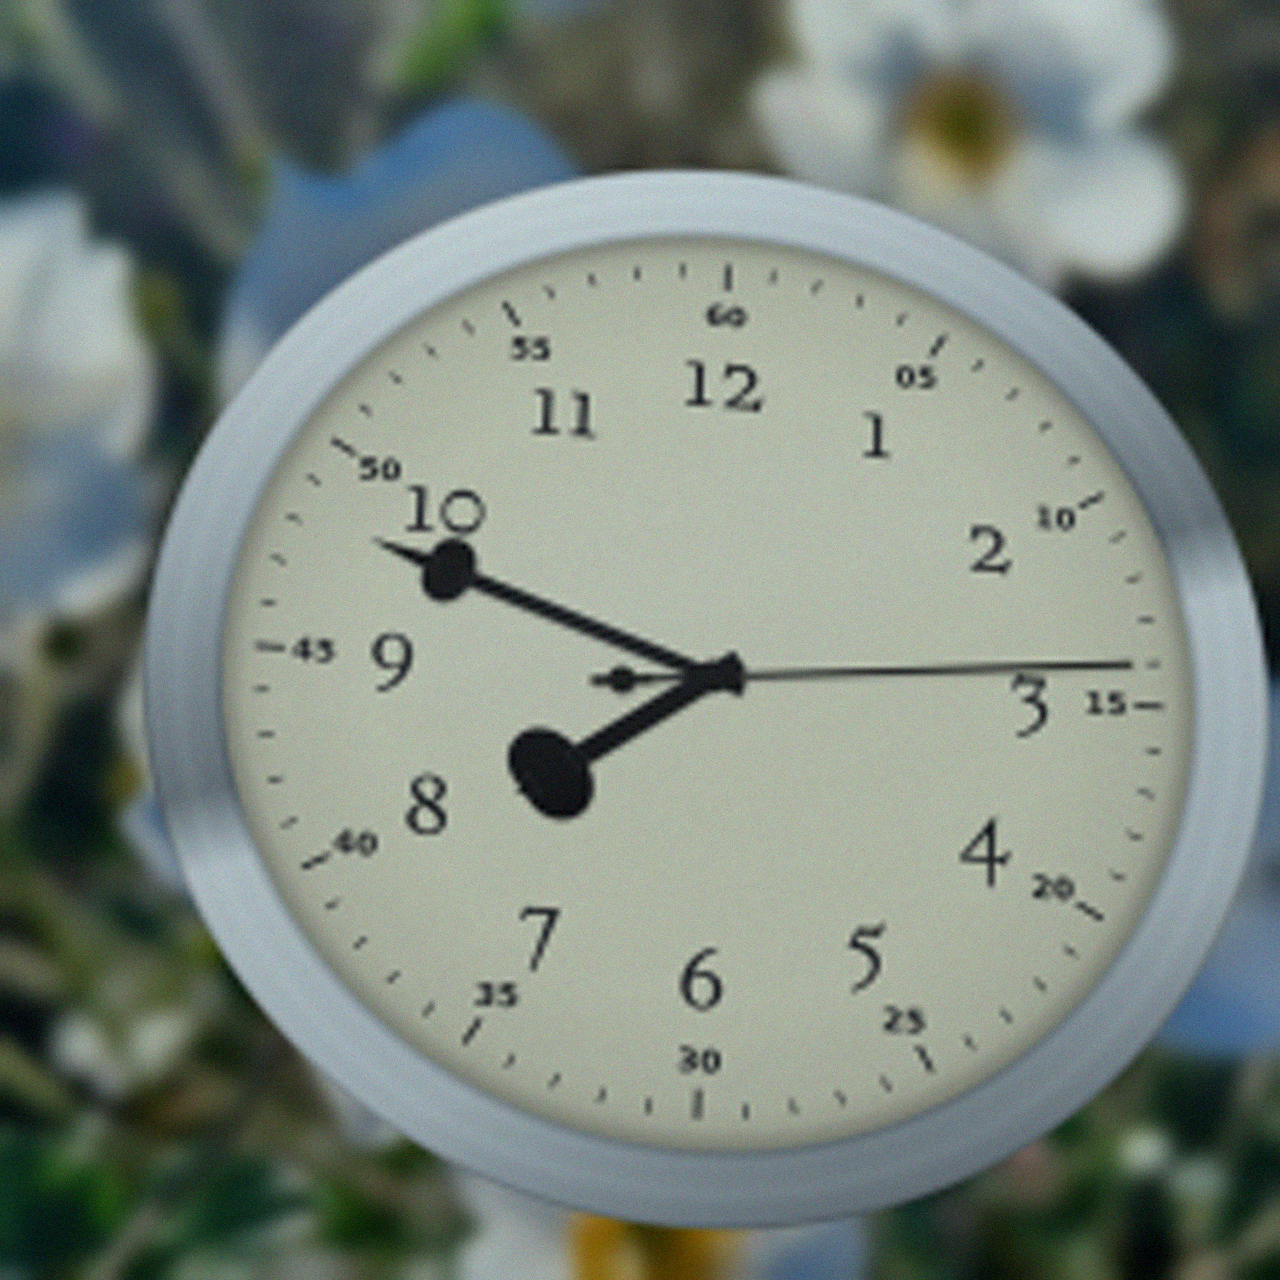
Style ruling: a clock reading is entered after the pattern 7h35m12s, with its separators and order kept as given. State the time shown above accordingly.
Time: 7h48m14s
